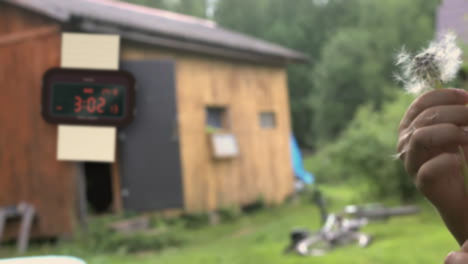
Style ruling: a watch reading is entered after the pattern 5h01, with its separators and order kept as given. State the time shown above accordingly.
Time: 3h02
